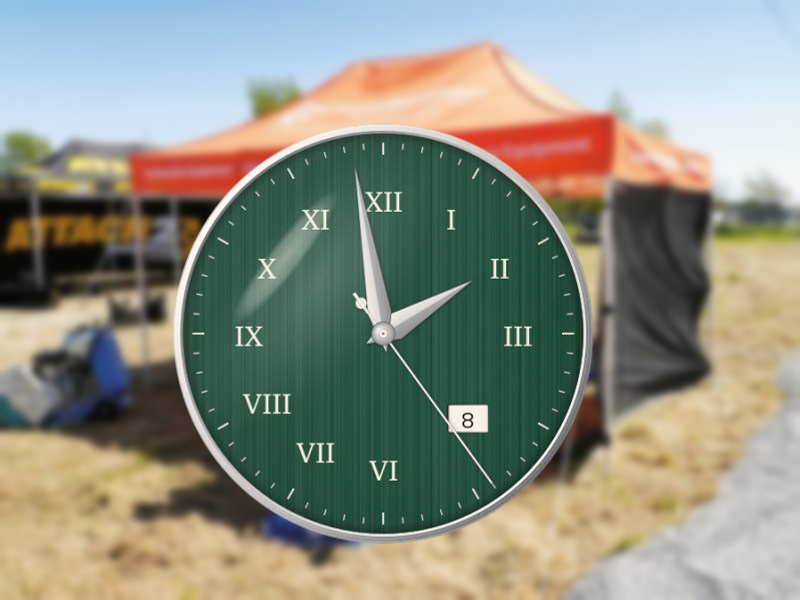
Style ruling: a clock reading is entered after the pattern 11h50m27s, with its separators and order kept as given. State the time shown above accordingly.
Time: 1h58m24s
